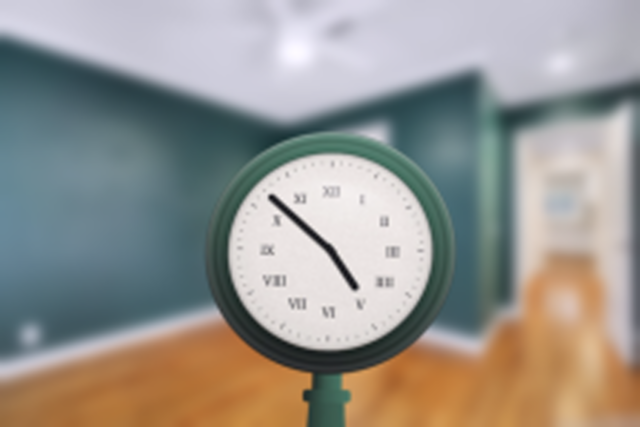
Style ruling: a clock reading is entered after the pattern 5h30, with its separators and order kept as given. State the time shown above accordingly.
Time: 4h52
